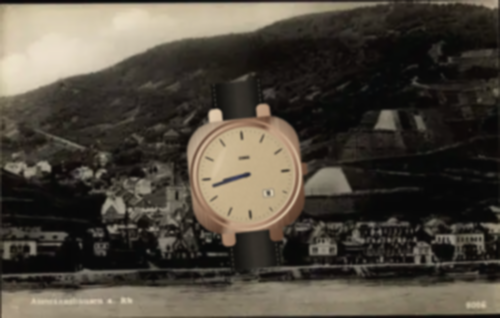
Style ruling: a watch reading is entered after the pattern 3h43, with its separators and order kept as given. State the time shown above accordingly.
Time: 8h43
